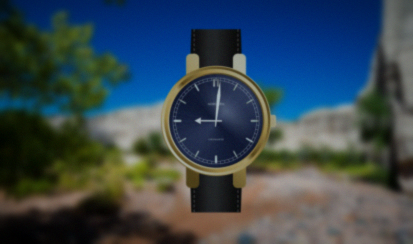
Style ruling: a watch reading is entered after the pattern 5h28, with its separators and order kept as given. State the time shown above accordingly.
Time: 9h01
